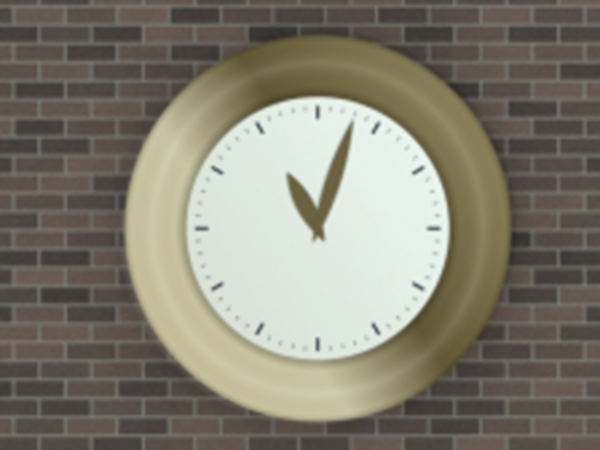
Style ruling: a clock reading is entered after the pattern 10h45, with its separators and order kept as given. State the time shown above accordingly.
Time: 11h03
